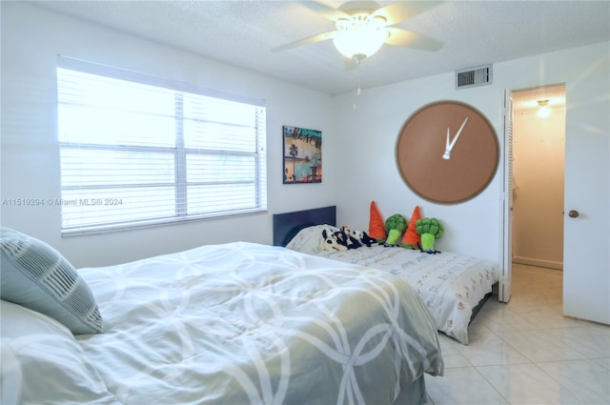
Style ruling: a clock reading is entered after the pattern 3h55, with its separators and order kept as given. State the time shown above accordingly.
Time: 12h05
